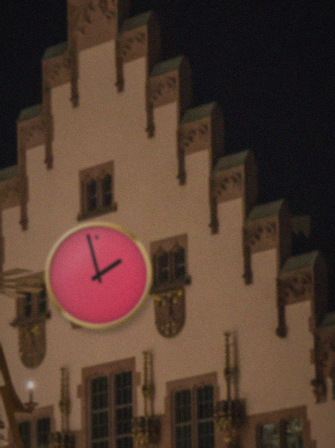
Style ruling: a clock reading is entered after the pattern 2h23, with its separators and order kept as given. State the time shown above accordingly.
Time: 1h58
